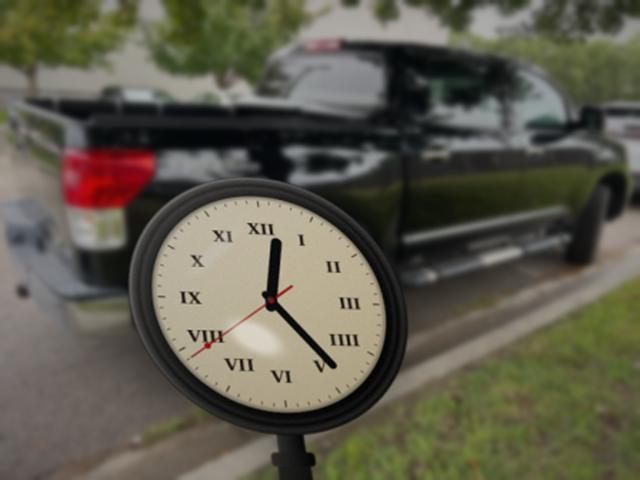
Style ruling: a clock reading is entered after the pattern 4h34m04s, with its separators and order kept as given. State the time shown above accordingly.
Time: 12h23m39s
